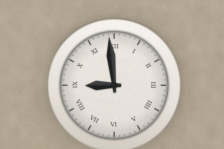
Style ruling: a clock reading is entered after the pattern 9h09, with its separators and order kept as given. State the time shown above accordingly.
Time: 8h59
